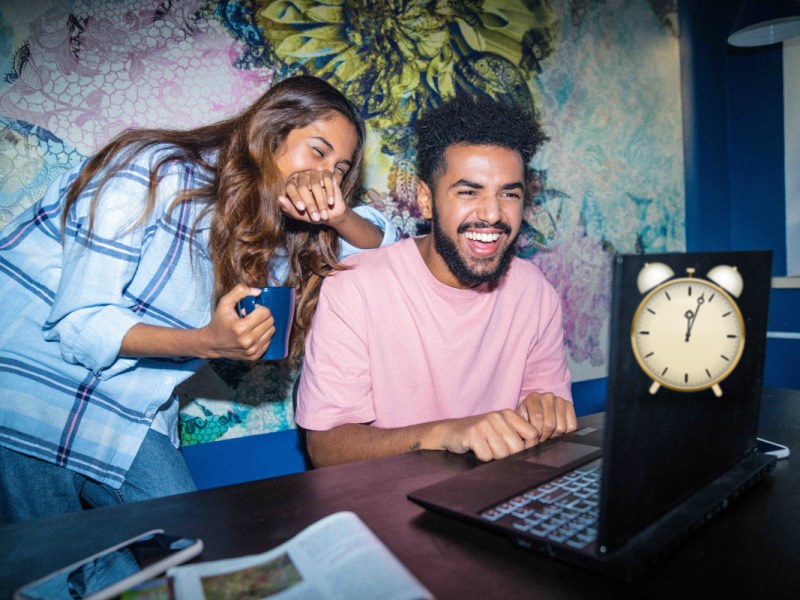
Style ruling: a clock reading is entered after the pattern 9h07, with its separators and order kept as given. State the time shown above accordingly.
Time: 12h03
